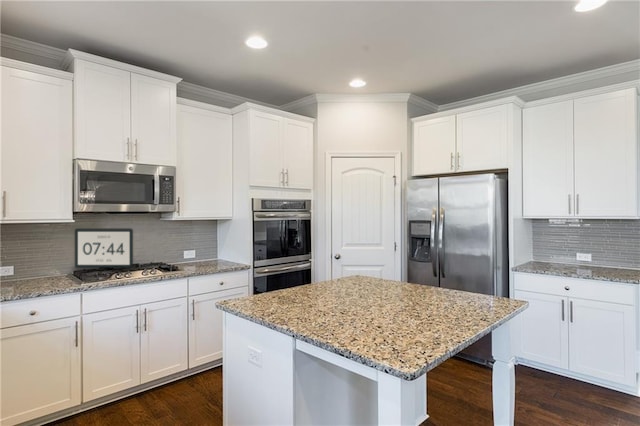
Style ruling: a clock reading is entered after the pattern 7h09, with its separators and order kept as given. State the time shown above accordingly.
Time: 7h44
